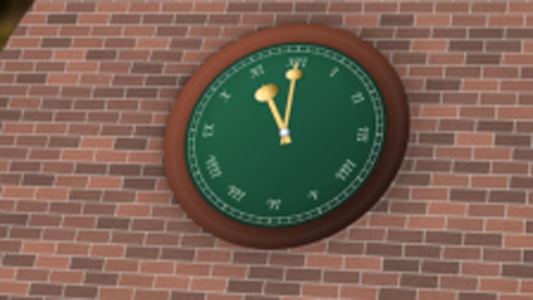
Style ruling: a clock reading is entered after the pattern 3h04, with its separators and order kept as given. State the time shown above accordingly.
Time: 11h00
